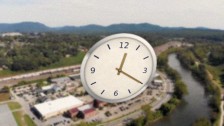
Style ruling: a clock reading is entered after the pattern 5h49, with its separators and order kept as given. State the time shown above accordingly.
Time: 12h20
